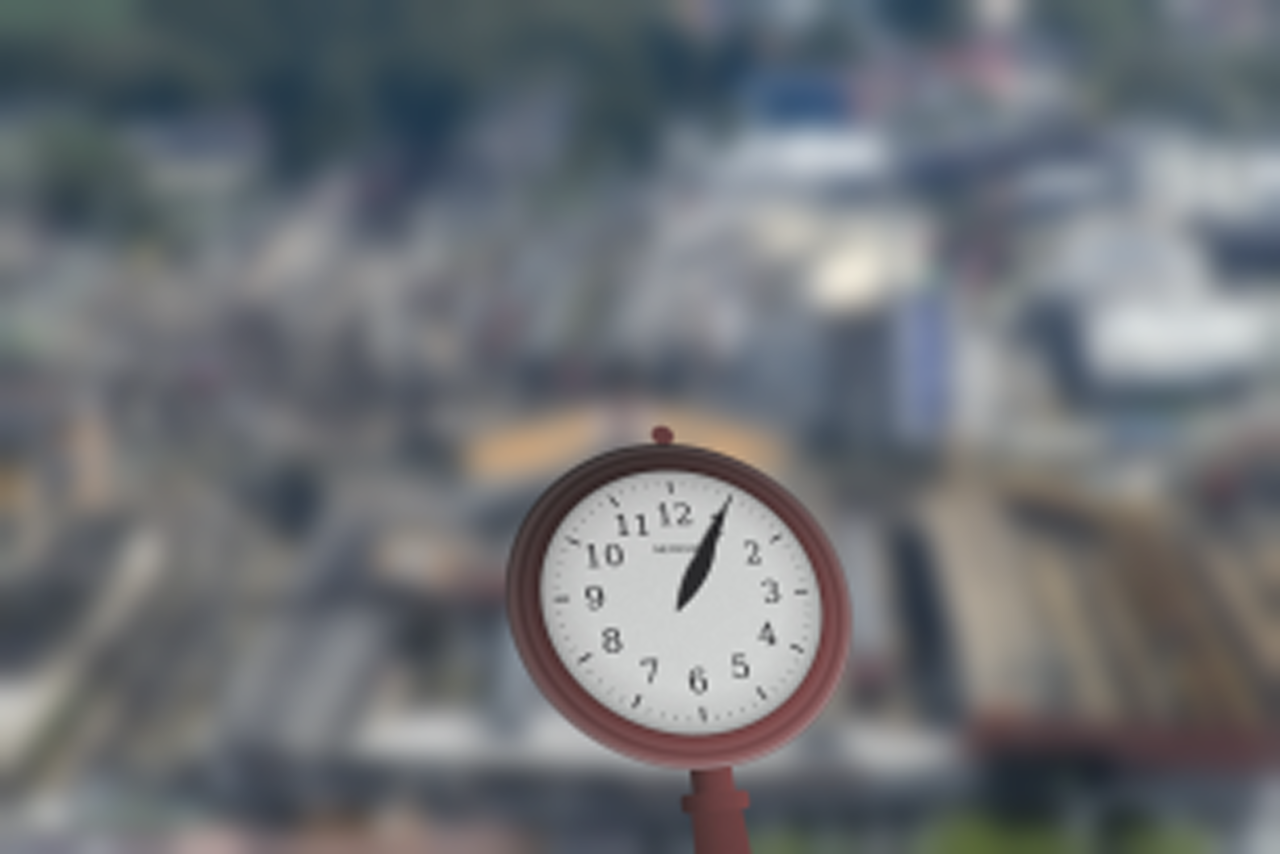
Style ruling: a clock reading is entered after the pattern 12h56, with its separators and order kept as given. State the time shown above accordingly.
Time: 1h05
